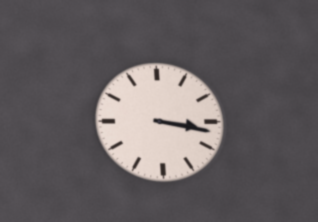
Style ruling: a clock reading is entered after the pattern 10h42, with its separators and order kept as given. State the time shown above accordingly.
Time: 3h17
